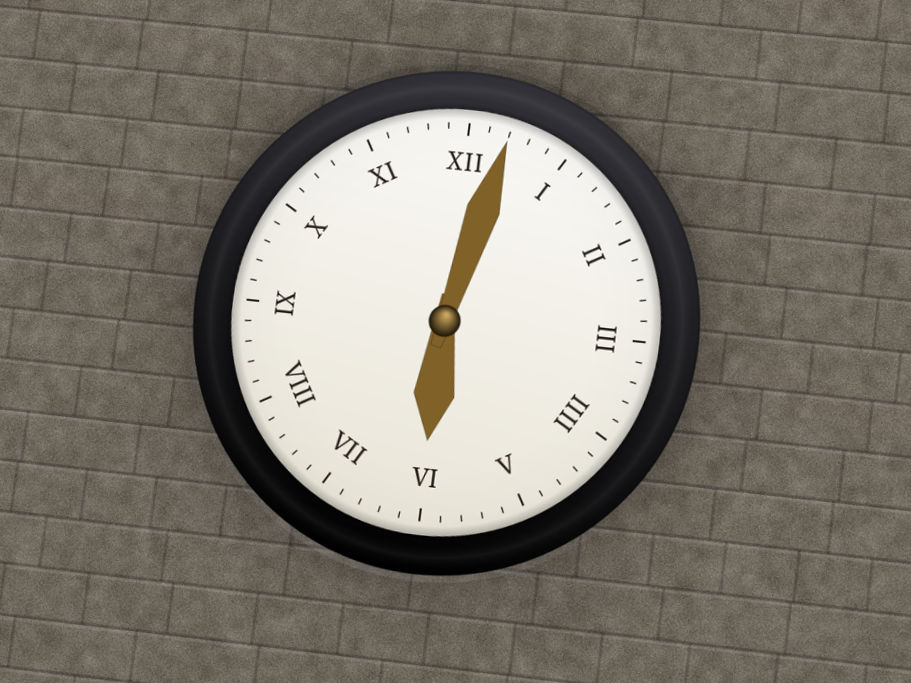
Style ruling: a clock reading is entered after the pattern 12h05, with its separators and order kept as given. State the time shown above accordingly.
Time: 6h02
